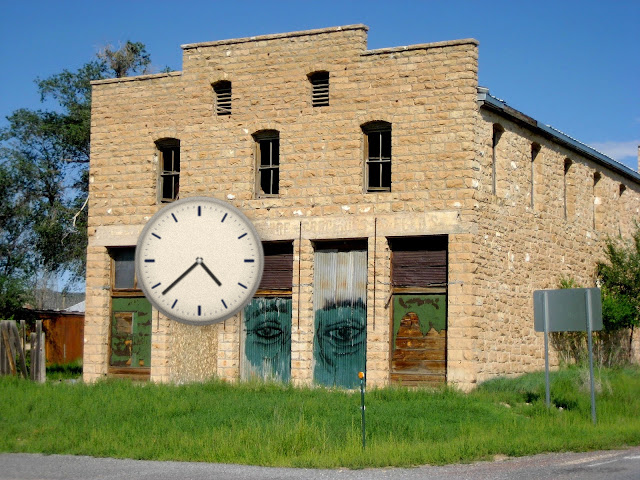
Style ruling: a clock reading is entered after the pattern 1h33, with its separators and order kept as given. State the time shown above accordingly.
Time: 4h38
